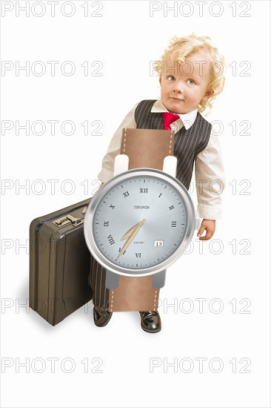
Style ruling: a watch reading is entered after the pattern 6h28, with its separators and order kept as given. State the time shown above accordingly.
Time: 7h35
